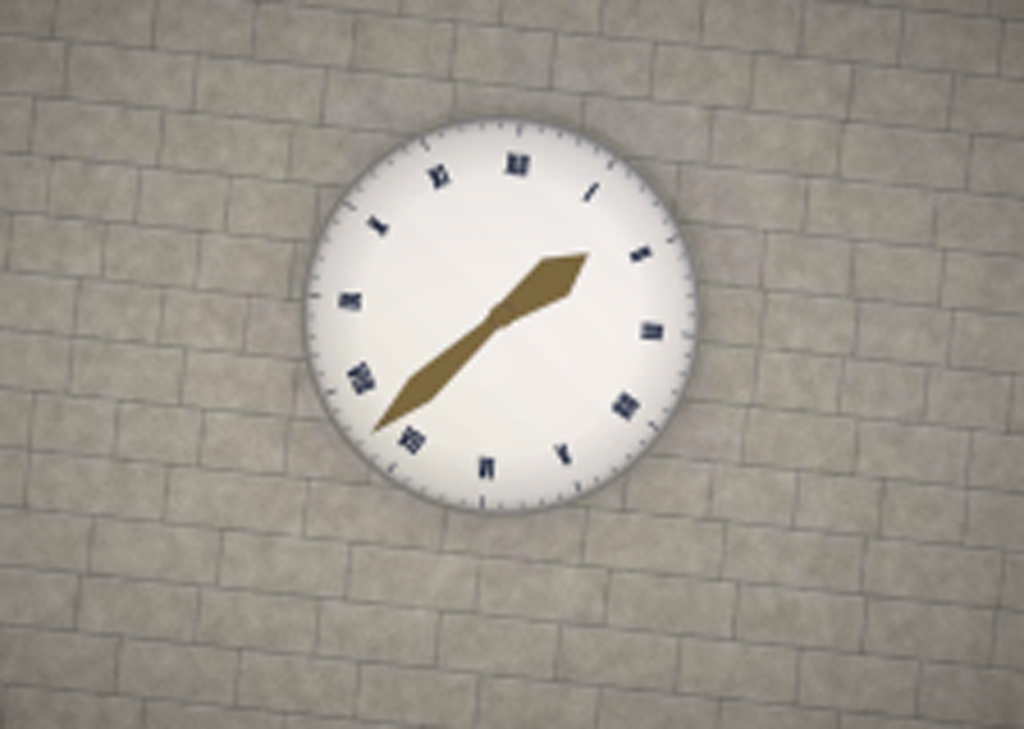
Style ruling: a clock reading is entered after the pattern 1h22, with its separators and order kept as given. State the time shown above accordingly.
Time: 1h37
